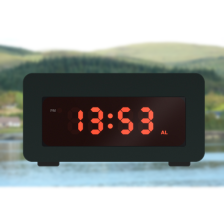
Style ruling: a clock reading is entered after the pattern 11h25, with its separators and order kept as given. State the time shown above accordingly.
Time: 13h53
